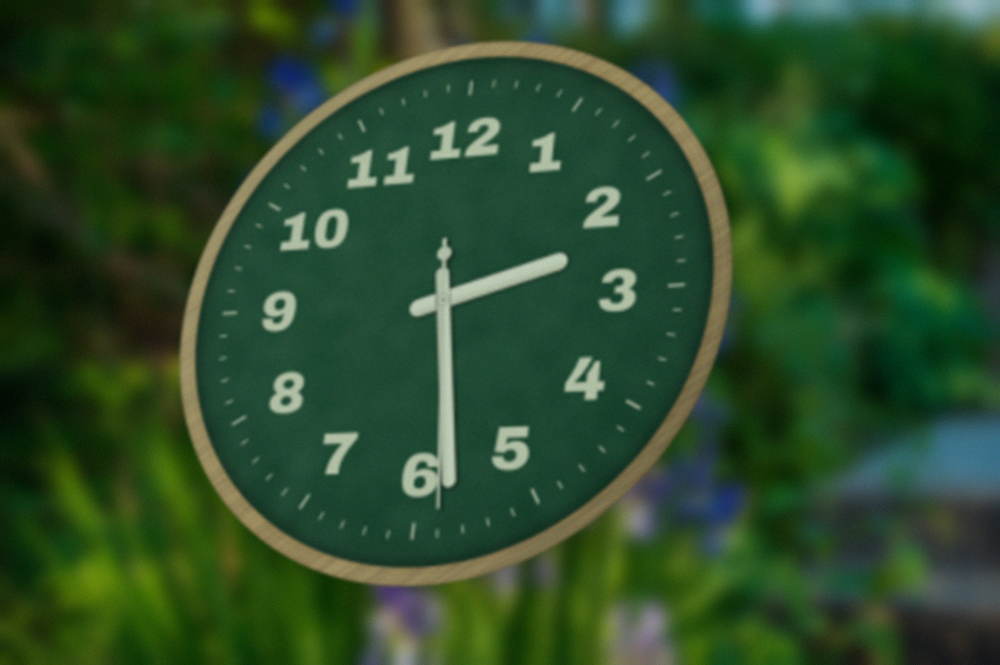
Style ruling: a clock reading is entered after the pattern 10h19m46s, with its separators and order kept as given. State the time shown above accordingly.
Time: 2h28m29s
